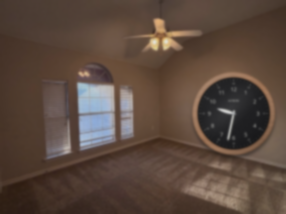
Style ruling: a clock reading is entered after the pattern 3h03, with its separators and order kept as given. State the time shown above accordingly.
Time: 9h32
